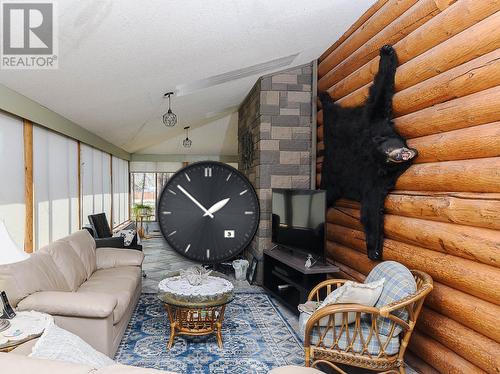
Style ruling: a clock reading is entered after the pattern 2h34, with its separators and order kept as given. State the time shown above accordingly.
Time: 1h52
